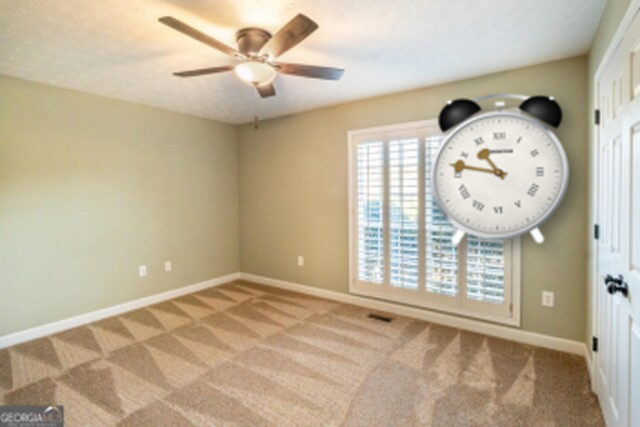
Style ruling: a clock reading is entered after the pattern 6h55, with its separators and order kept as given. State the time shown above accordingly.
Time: 10h47
